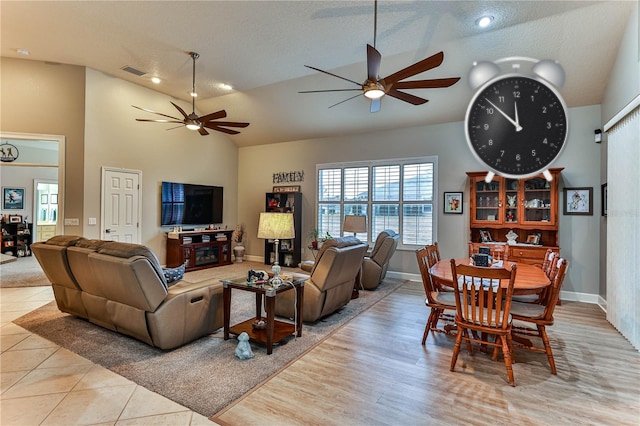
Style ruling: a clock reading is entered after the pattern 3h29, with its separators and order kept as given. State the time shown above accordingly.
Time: 11h52
